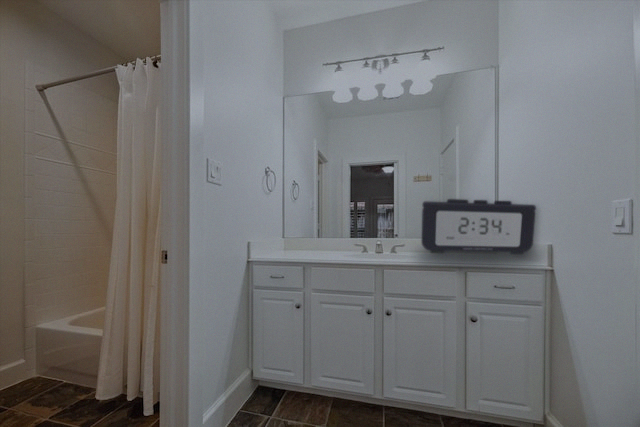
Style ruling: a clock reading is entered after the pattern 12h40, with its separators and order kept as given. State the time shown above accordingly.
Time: 2h34
